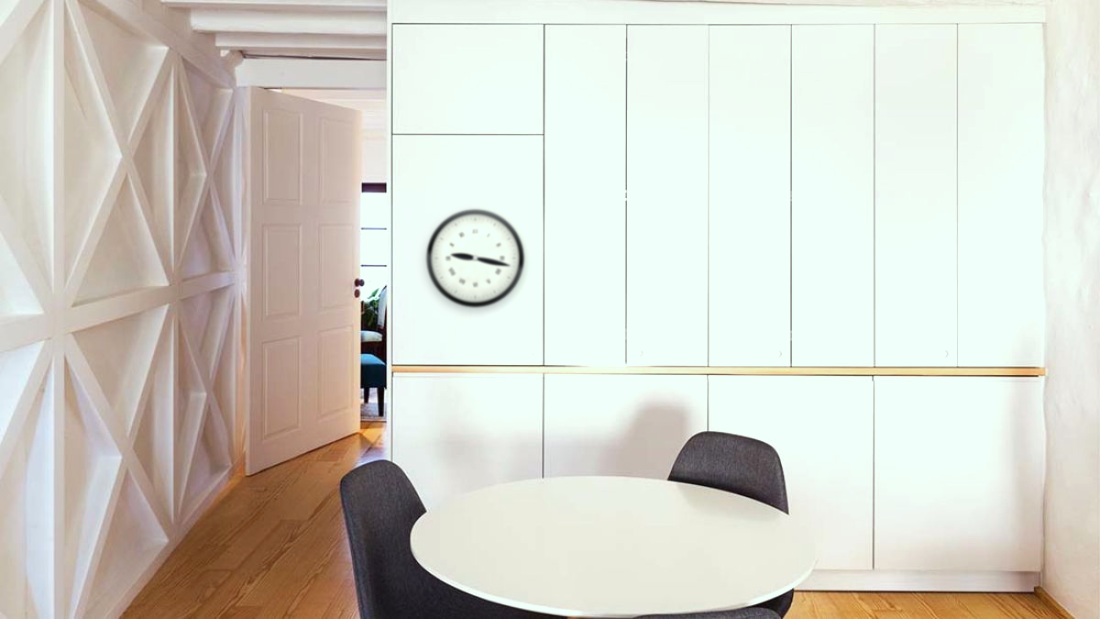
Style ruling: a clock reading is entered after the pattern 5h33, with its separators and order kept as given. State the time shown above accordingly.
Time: 9h17
